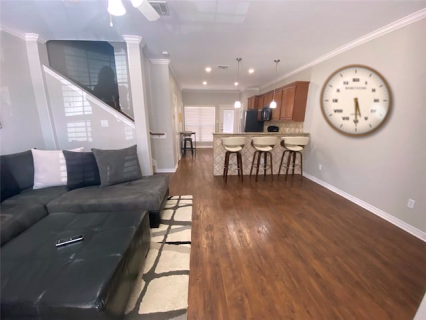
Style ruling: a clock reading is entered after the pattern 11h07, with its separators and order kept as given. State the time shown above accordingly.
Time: 5h30
